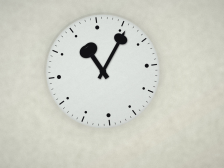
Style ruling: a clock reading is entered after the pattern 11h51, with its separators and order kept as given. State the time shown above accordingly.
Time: 11h06
